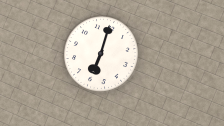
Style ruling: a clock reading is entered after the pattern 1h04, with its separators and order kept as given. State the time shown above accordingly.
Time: 5h59
